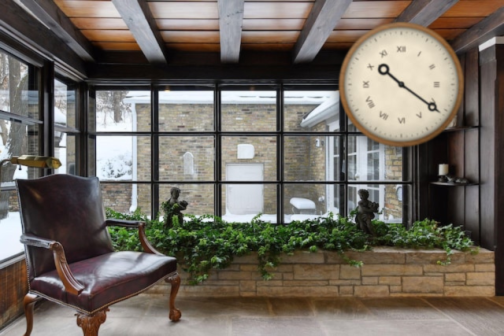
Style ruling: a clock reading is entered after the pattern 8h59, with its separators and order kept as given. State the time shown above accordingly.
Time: 10h21
